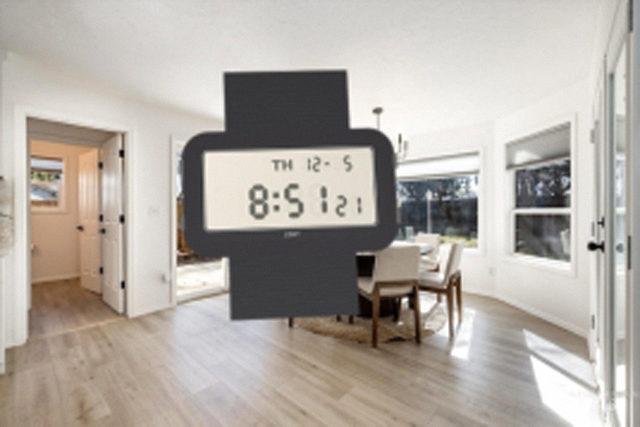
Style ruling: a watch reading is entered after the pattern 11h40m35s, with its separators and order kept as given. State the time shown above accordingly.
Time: 8h51m21s
